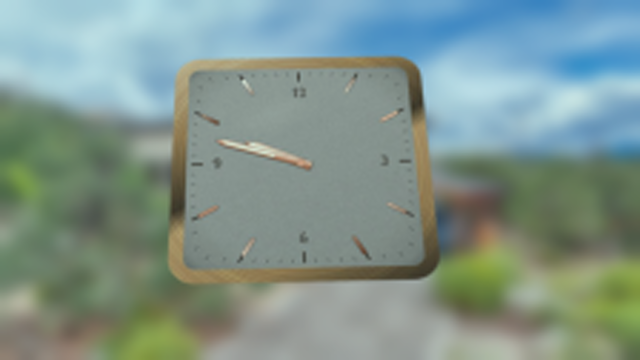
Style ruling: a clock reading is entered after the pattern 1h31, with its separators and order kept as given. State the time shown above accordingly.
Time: 9h48
